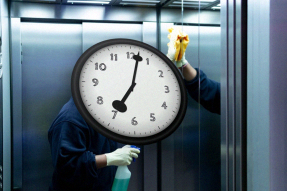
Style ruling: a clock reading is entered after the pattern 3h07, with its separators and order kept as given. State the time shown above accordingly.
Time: 7h02
